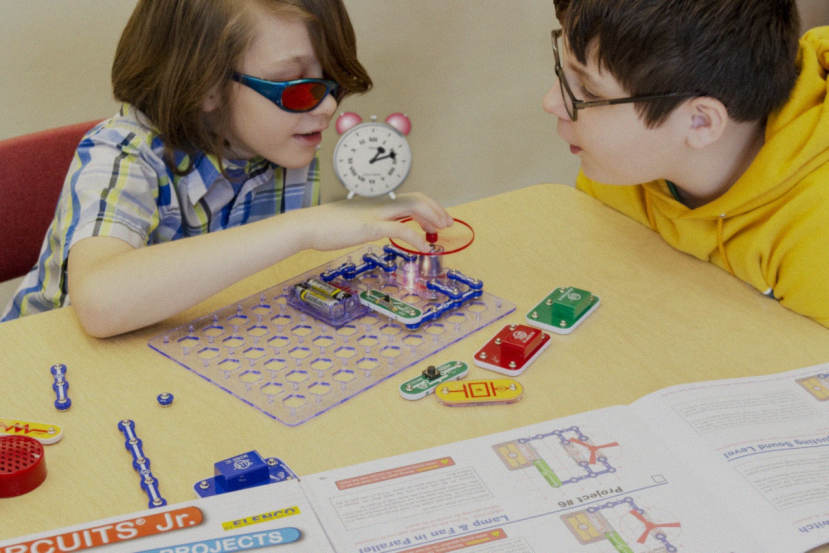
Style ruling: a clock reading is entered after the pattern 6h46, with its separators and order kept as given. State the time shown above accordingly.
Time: 1h12
